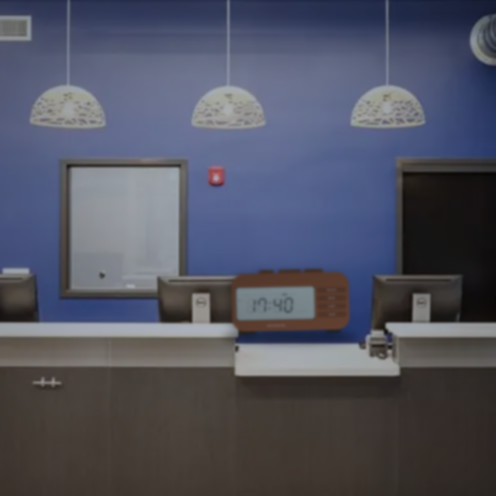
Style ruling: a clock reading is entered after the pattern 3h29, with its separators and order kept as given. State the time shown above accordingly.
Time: 17h40
